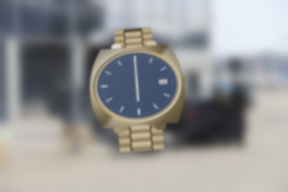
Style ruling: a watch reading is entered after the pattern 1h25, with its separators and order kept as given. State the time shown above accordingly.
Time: 6h00
